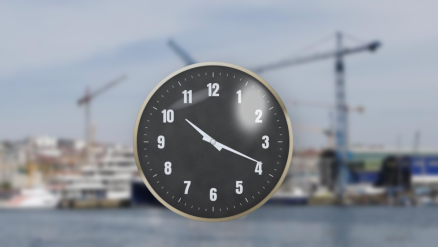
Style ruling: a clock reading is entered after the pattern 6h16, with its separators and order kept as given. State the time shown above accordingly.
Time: 10h19
